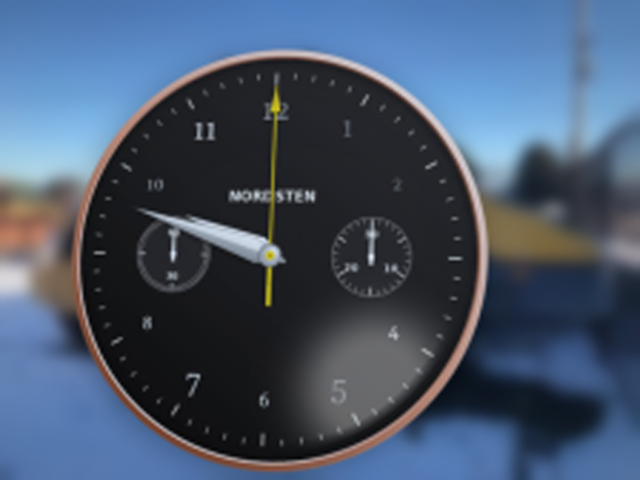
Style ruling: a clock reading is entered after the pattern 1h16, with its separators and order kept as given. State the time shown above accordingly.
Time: 9h48
